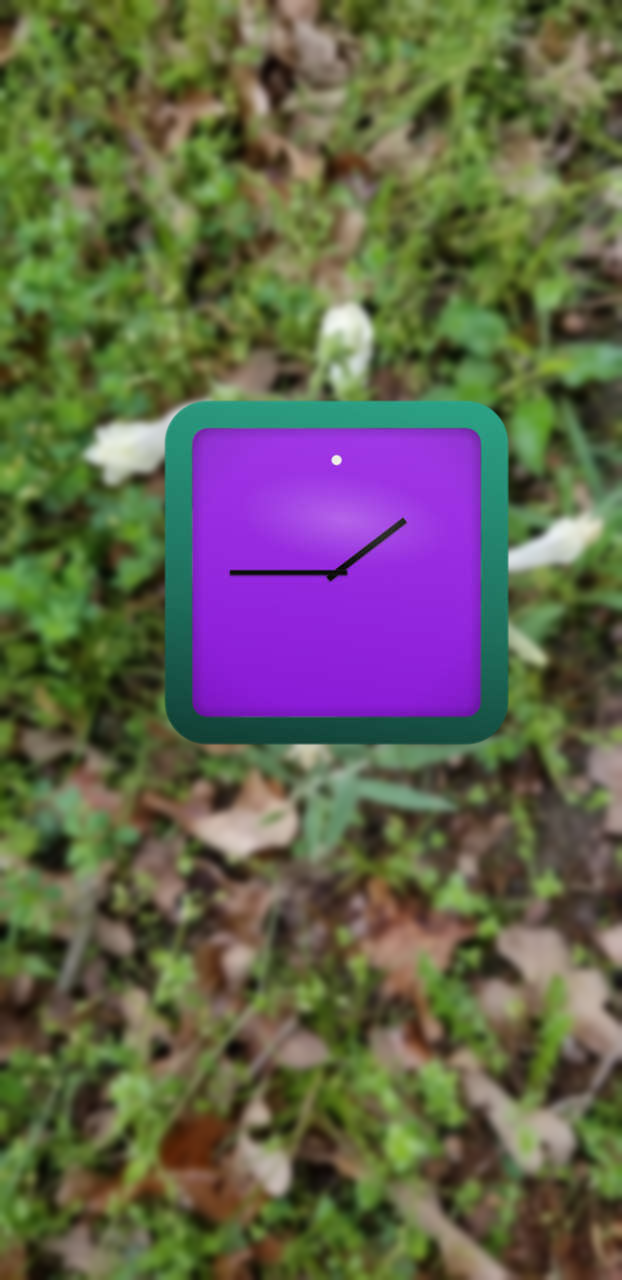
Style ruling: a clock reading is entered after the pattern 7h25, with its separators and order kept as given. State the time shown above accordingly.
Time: 1h45
